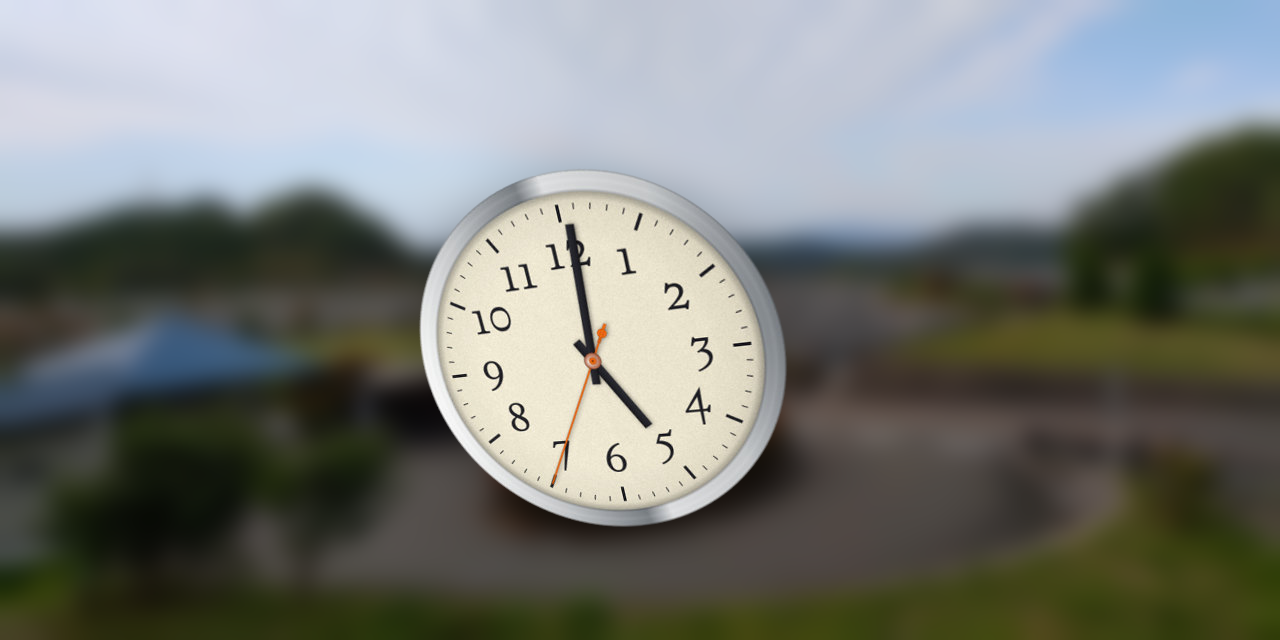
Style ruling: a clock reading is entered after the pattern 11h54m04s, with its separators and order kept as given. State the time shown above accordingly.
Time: 5h00m35s
